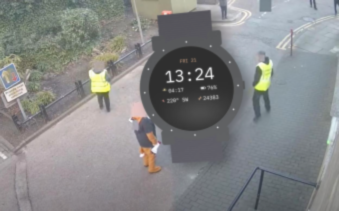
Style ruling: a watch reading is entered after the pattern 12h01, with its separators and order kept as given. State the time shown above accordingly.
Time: 13h24
